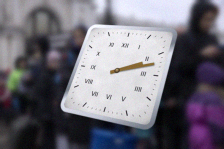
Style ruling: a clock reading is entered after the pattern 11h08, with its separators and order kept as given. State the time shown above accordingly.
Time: 2h12
